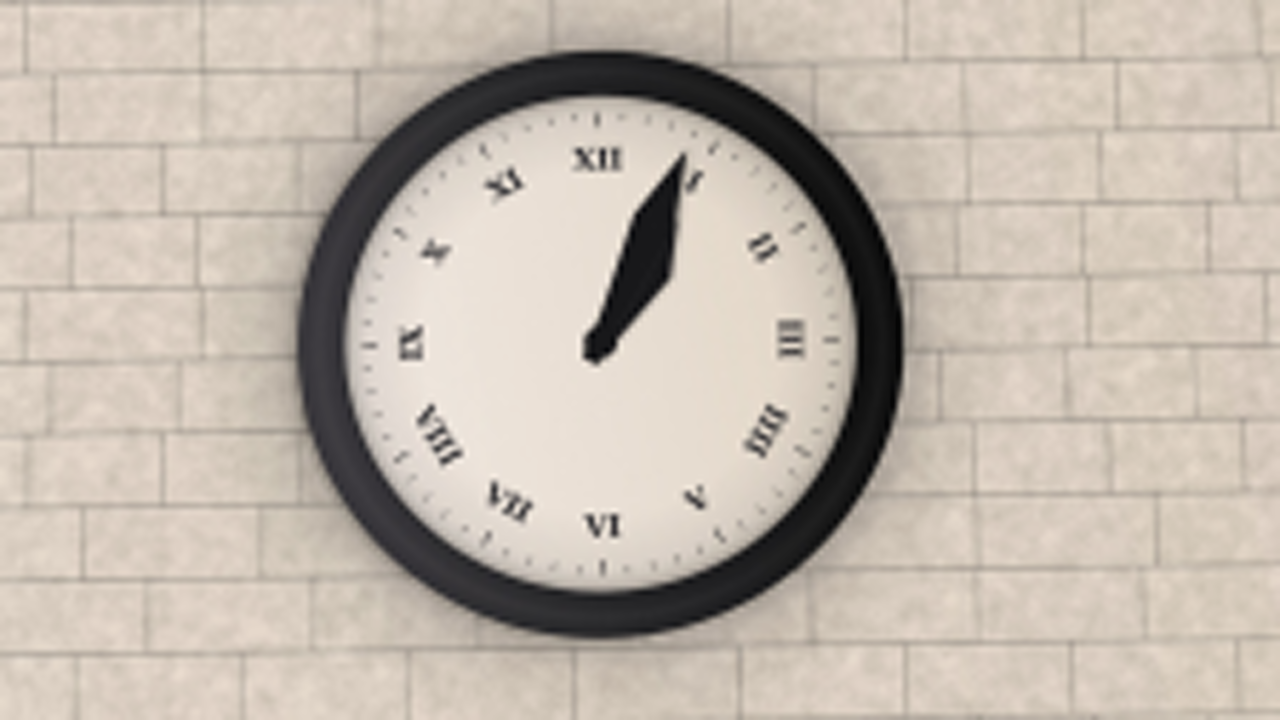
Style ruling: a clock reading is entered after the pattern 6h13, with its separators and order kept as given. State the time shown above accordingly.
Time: 1h04
